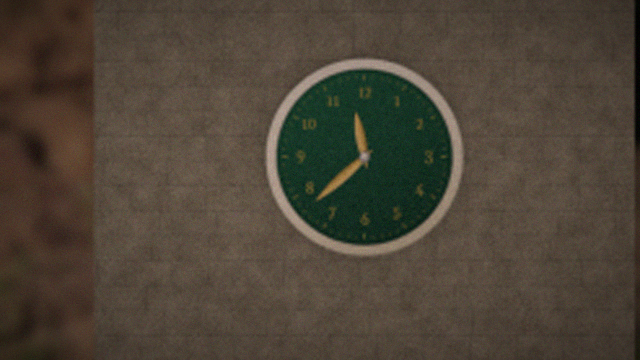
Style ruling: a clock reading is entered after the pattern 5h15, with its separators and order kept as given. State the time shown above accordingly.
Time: 11h38
